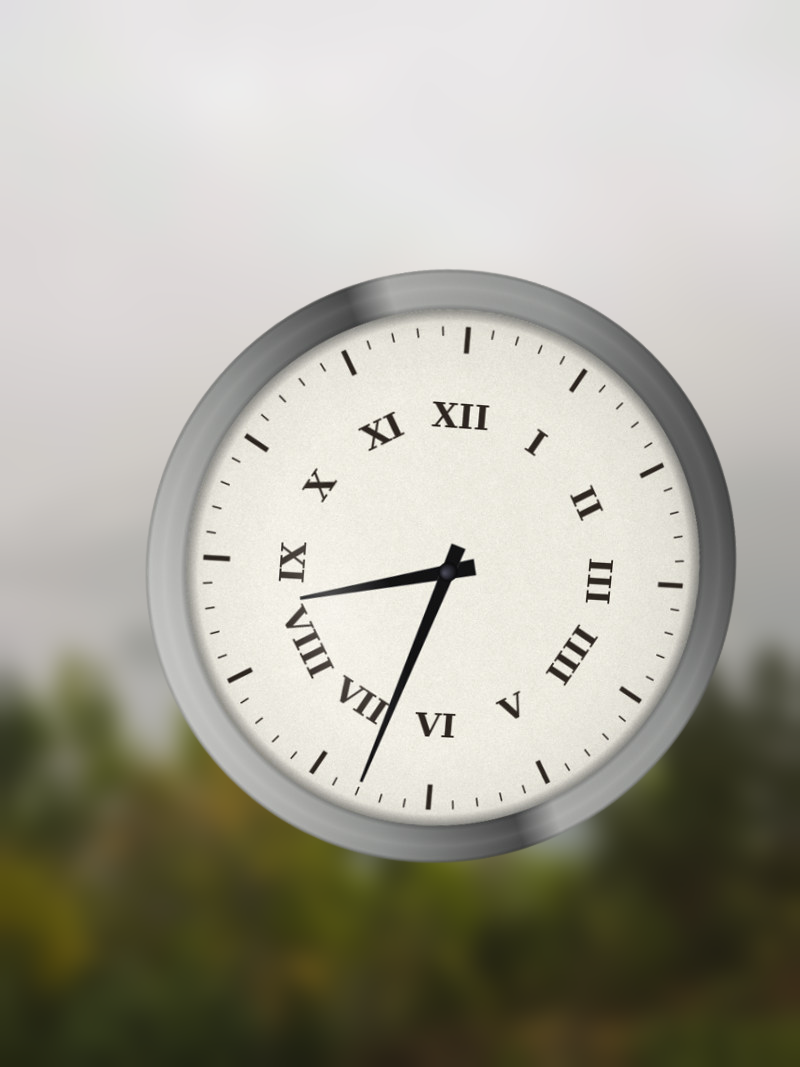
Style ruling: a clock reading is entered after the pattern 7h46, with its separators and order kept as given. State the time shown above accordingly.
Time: 8h33
